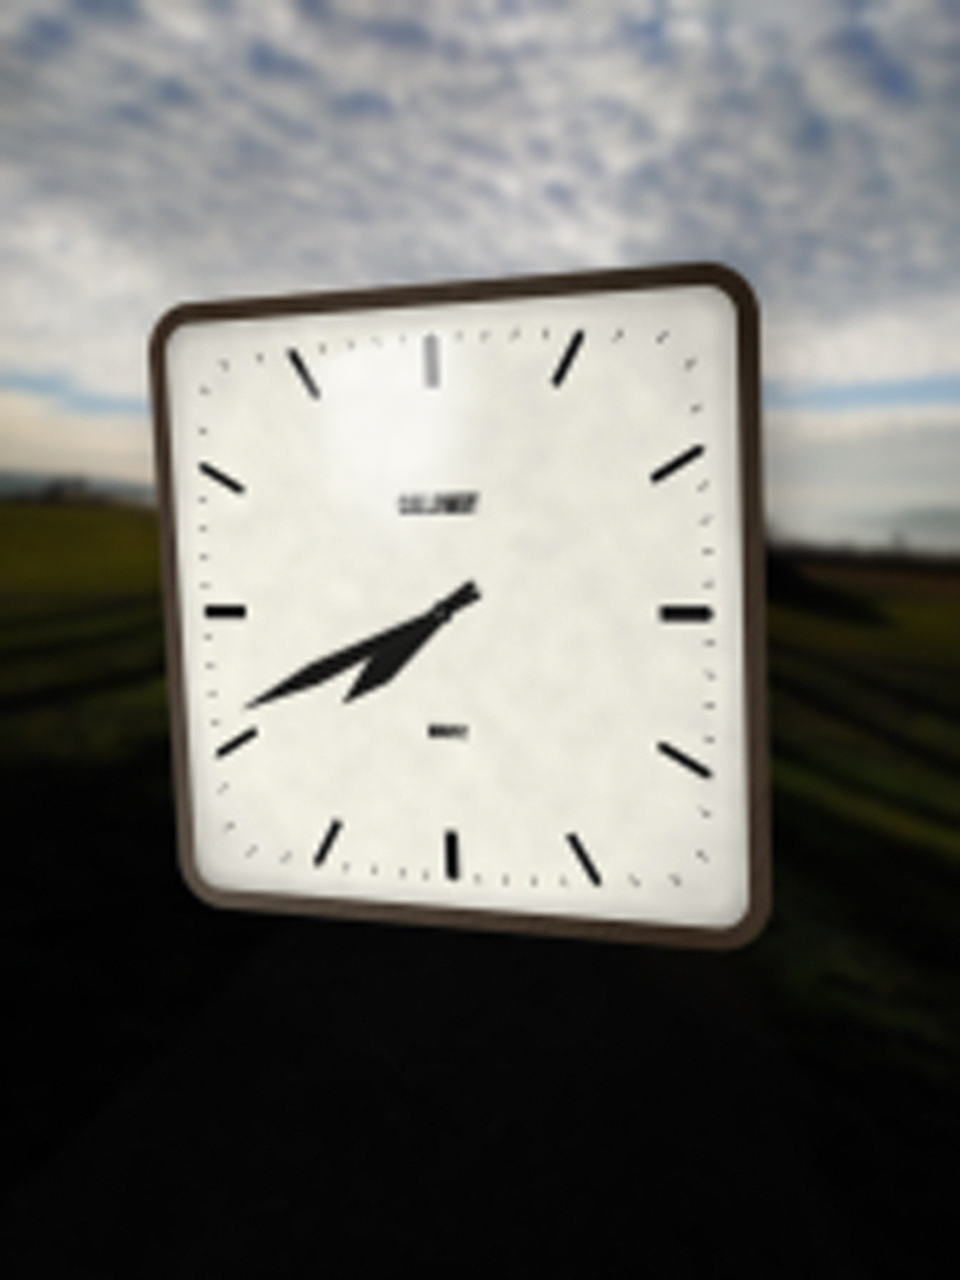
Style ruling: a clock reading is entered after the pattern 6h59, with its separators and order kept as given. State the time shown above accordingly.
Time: 7h41
